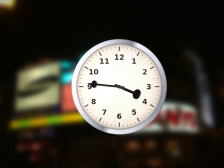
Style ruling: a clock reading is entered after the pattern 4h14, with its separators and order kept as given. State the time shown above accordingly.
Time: 3h46
